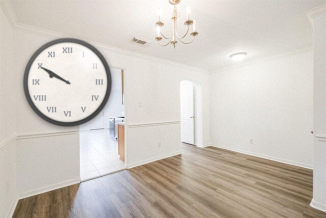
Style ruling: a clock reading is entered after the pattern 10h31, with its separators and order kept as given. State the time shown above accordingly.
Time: 9h50
